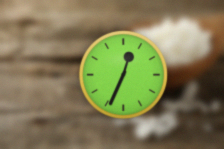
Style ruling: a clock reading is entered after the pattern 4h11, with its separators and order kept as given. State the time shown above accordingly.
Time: 12h34
